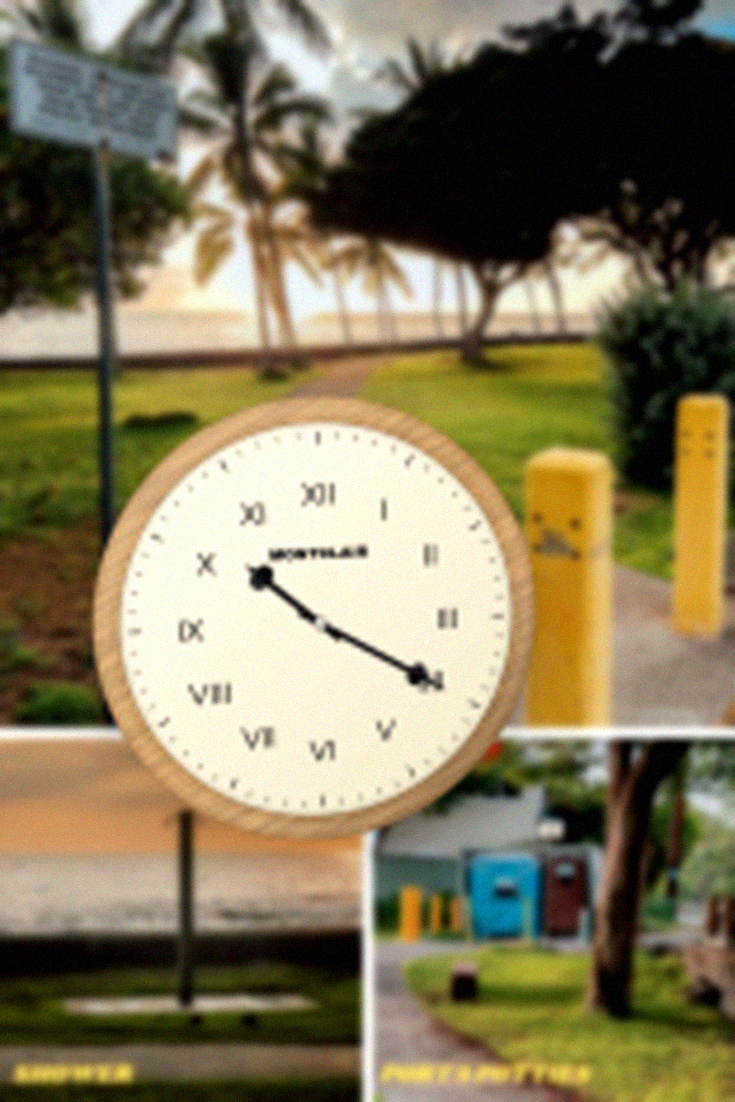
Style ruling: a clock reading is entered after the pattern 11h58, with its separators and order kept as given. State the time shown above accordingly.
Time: 10h20
